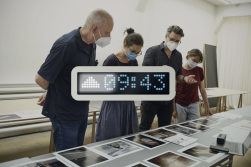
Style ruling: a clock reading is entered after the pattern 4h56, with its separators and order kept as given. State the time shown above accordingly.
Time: 9h43
